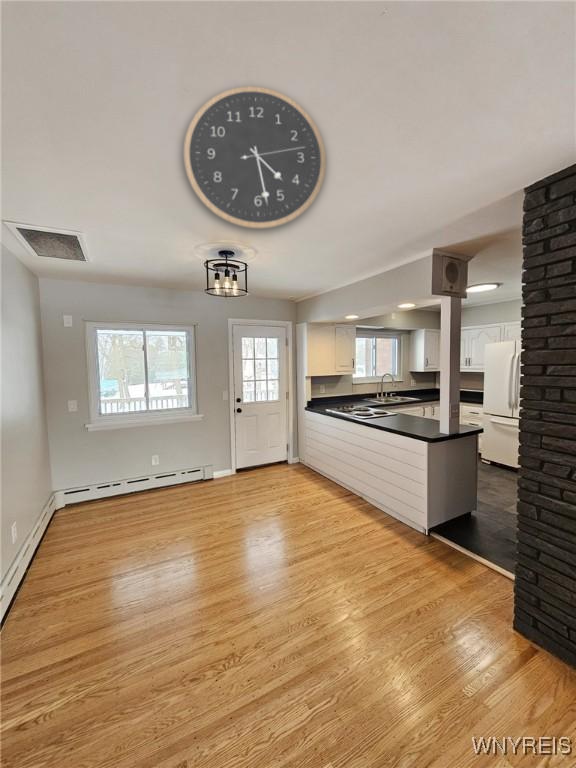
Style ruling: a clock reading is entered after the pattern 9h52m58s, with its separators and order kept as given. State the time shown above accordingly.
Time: 4h28m13s
